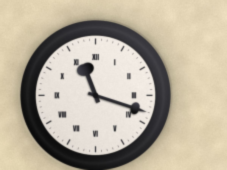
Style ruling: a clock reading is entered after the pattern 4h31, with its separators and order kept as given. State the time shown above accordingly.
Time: 11h18
